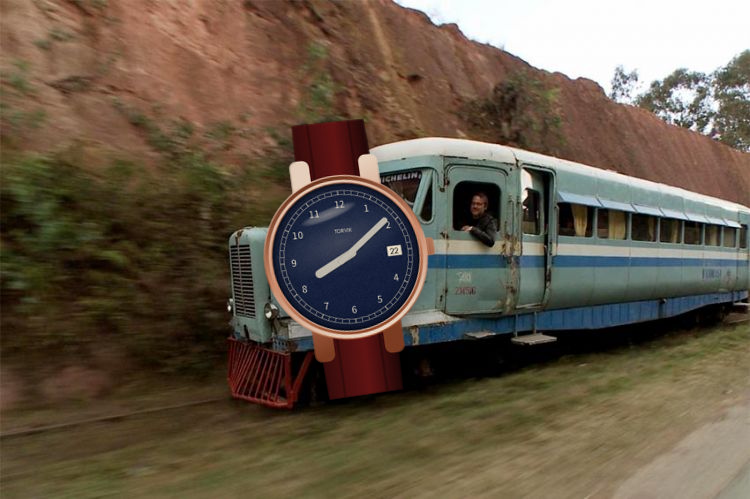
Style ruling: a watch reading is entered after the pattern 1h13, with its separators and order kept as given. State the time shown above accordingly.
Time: 8h09
